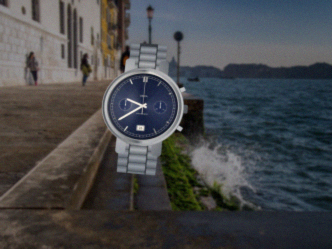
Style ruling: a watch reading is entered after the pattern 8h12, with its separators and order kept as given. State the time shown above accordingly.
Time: 9h39
